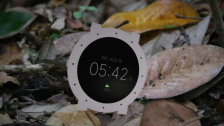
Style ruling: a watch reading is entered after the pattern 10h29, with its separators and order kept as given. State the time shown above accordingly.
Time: 5h42
